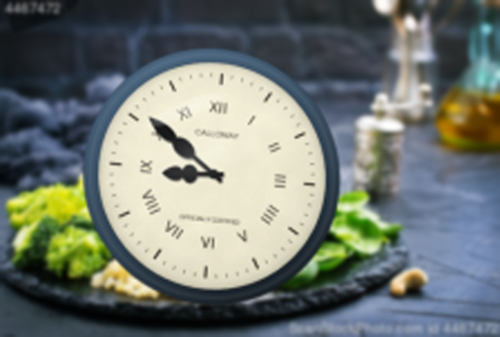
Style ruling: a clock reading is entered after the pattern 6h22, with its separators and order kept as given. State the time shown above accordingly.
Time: 8h51
